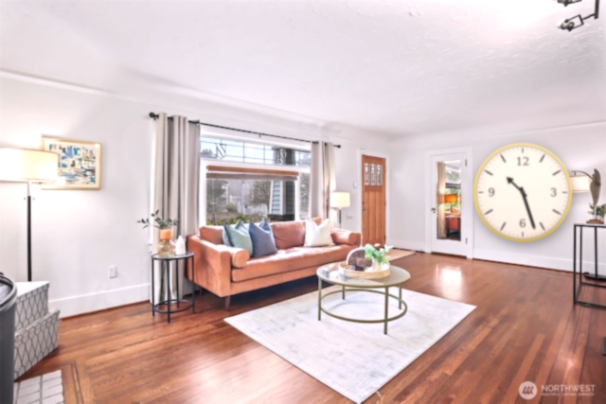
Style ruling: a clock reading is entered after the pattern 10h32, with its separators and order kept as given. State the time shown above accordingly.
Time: 10h27
